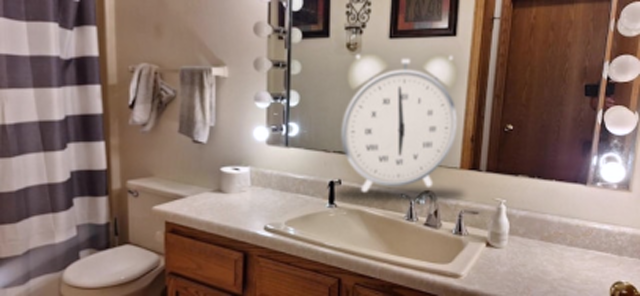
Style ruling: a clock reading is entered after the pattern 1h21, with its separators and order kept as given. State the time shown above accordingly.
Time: 5h59
